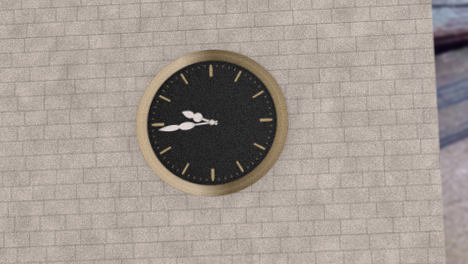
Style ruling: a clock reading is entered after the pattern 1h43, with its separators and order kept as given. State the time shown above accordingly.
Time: 9h44
